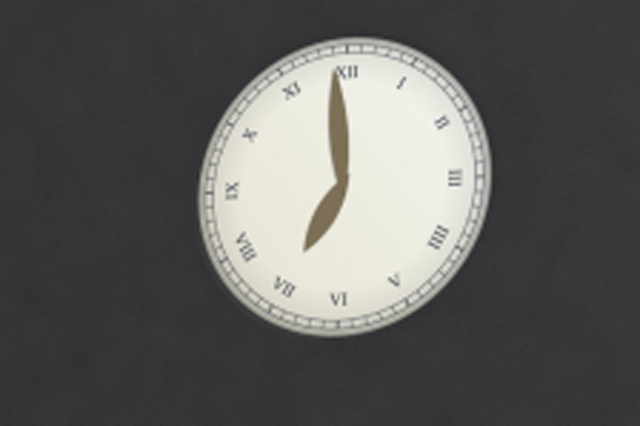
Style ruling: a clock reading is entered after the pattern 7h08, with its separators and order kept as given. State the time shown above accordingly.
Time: 6h59
